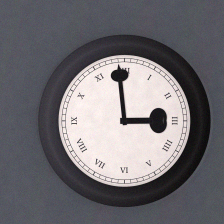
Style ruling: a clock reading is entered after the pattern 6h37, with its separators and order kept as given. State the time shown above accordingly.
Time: 2h59
